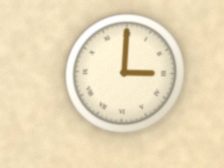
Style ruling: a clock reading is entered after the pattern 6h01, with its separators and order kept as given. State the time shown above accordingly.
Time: 3h00
